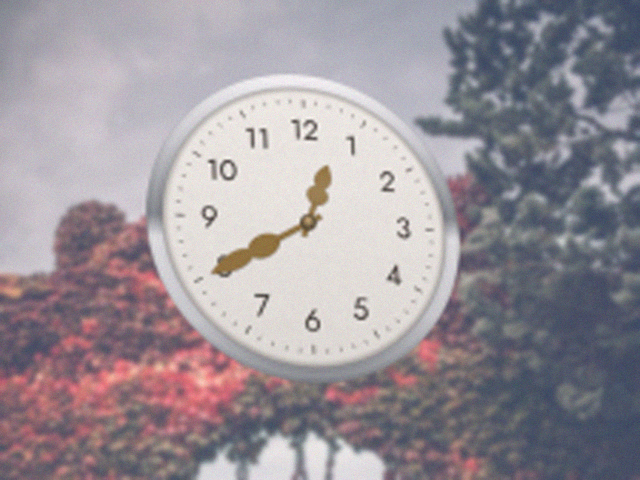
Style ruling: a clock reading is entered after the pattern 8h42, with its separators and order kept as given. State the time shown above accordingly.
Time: 12h40
